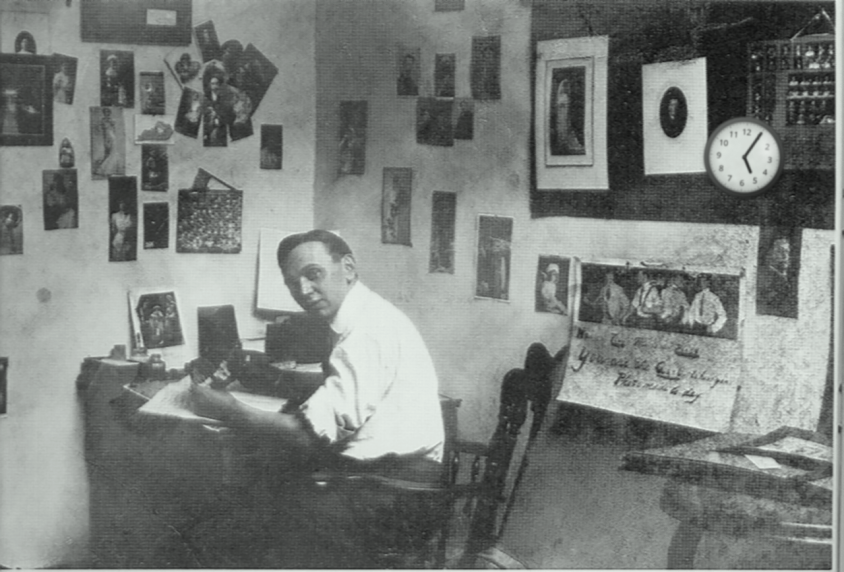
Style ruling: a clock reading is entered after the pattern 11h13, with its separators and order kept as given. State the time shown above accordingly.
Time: 5h05
